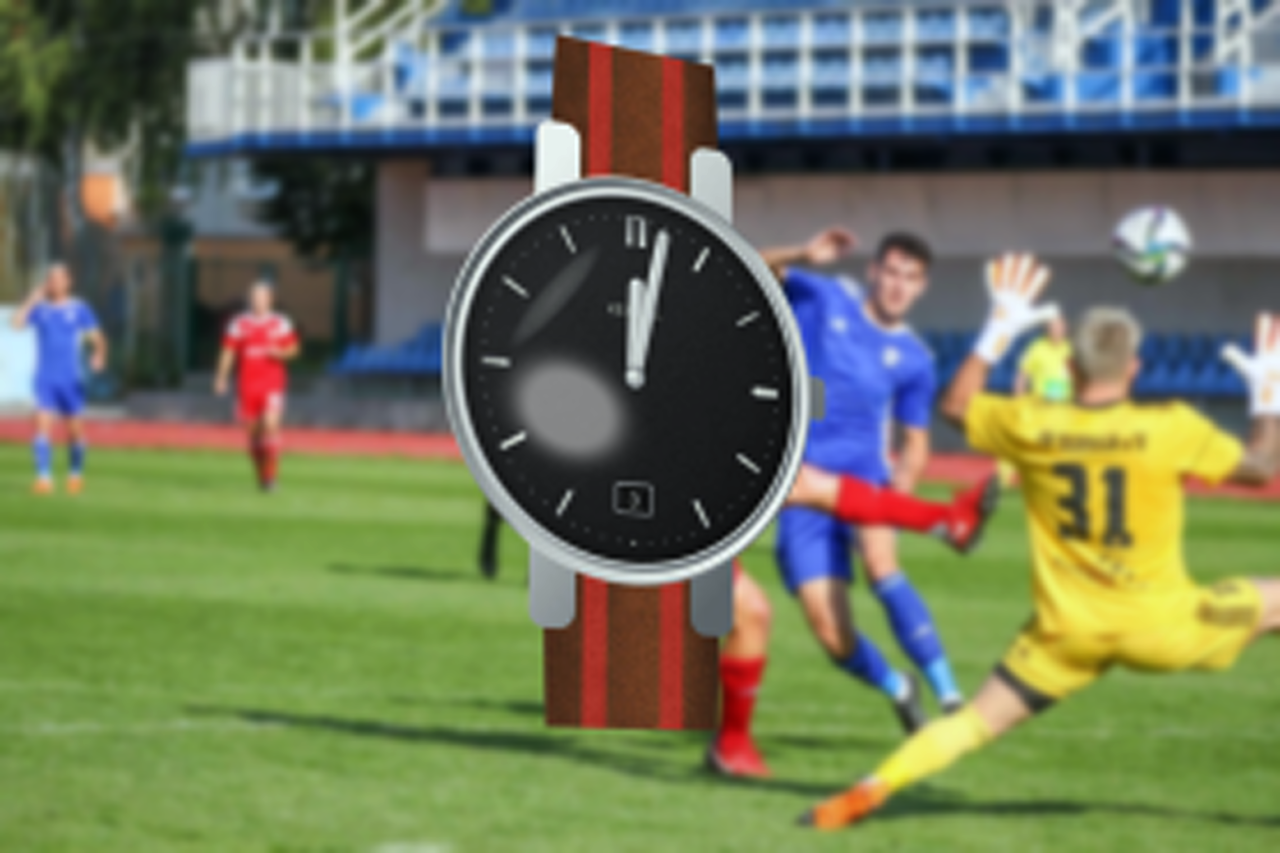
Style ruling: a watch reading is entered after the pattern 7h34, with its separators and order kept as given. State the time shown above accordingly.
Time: 12h02
